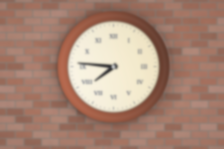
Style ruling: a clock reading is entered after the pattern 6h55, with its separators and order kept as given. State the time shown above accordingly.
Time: 7h46
